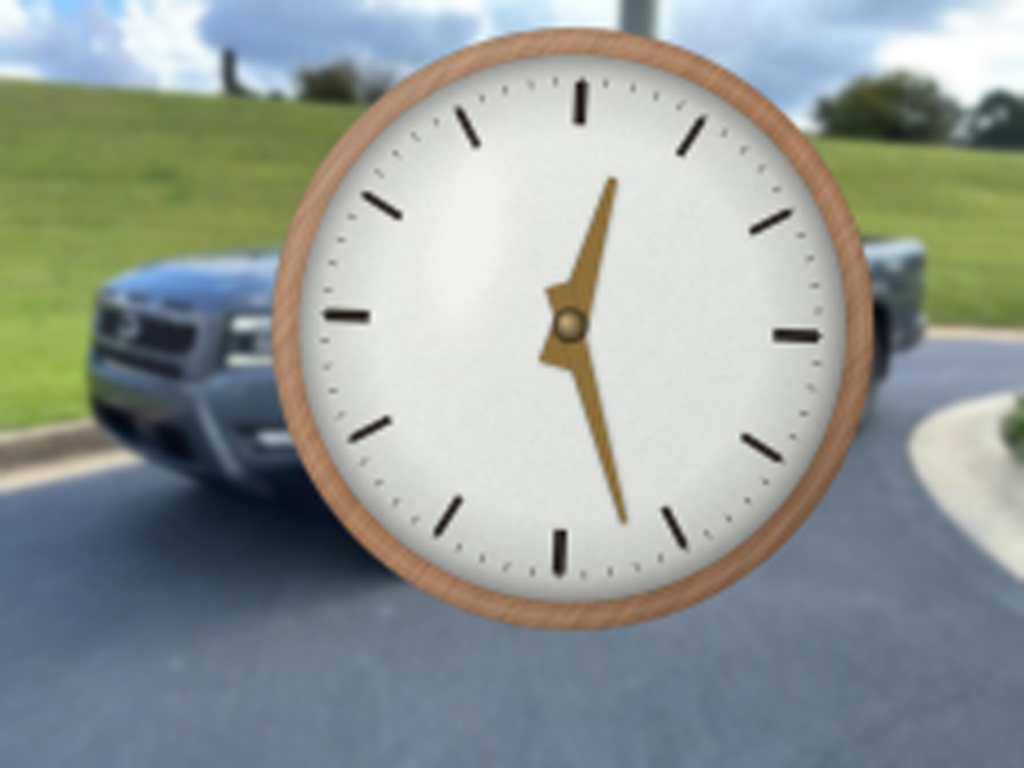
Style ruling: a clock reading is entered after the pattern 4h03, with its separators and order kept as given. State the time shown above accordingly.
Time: 12h27
